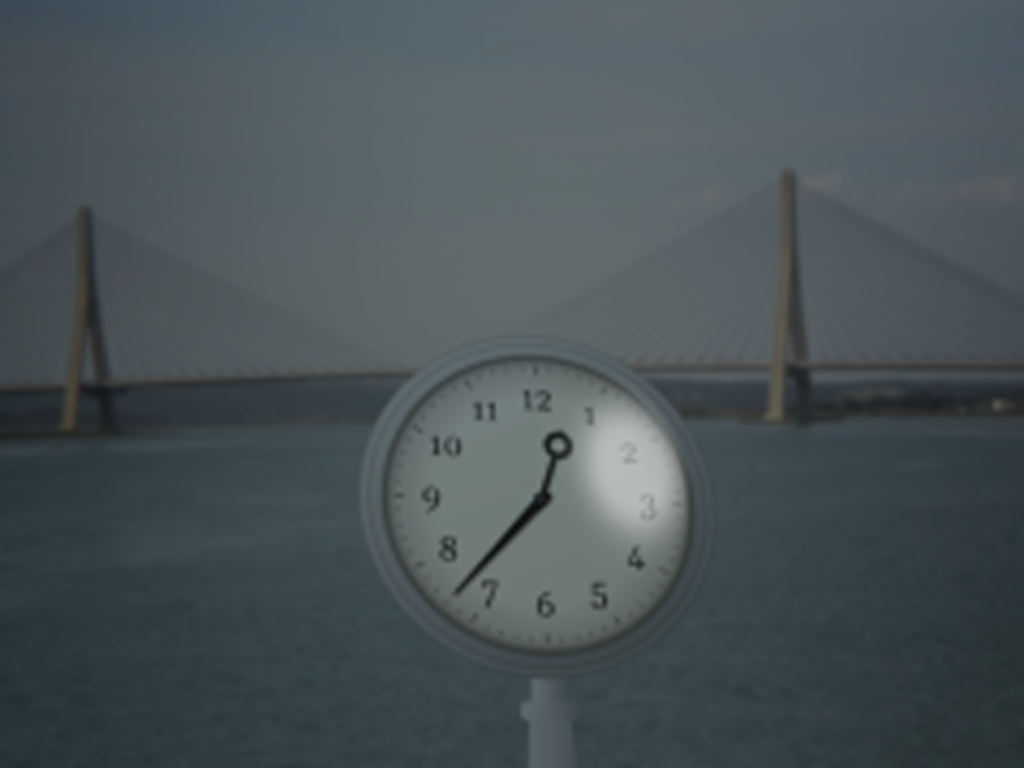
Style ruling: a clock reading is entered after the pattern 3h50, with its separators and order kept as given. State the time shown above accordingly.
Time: 12h37
